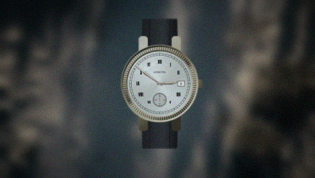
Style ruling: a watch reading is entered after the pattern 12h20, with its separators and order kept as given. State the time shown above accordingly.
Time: 2h51
